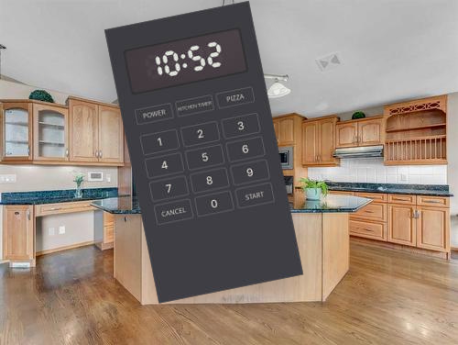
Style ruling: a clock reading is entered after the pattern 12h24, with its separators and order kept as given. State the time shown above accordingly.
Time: 10h52
